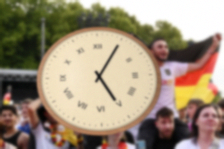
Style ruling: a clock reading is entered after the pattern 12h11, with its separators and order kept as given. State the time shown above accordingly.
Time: 5h05
